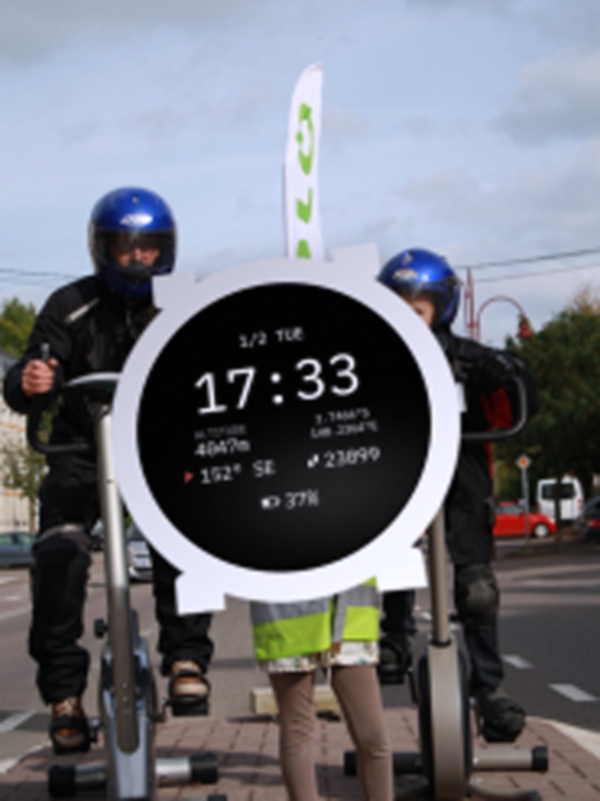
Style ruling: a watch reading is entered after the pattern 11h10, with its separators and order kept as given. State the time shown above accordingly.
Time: 17h33
